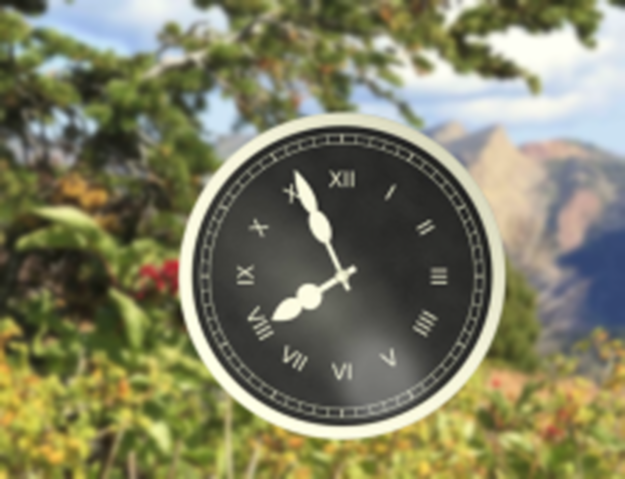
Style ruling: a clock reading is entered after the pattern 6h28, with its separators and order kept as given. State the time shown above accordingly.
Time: 7h56
